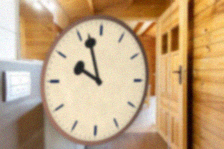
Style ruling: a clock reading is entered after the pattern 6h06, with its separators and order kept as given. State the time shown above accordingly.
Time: 9h57
